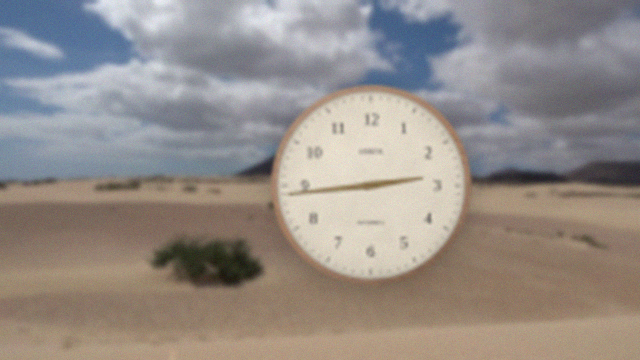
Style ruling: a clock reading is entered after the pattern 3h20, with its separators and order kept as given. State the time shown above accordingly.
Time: 2h44
